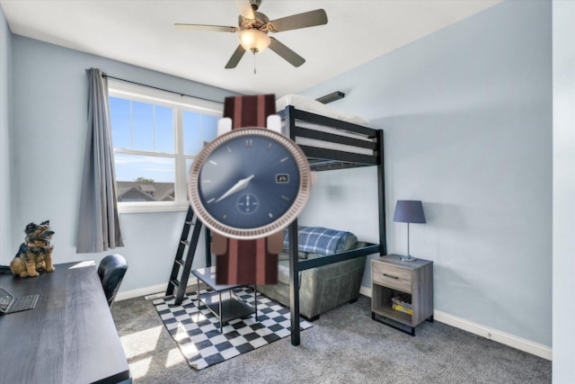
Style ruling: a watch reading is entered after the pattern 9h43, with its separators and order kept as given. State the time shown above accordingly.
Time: 7h39
